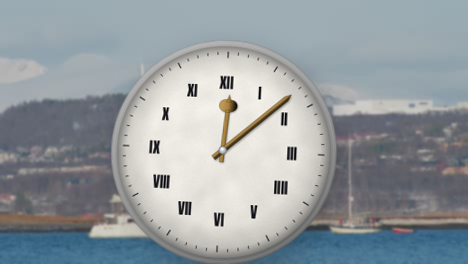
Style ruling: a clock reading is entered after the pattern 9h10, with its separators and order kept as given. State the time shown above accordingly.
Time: 12h08
